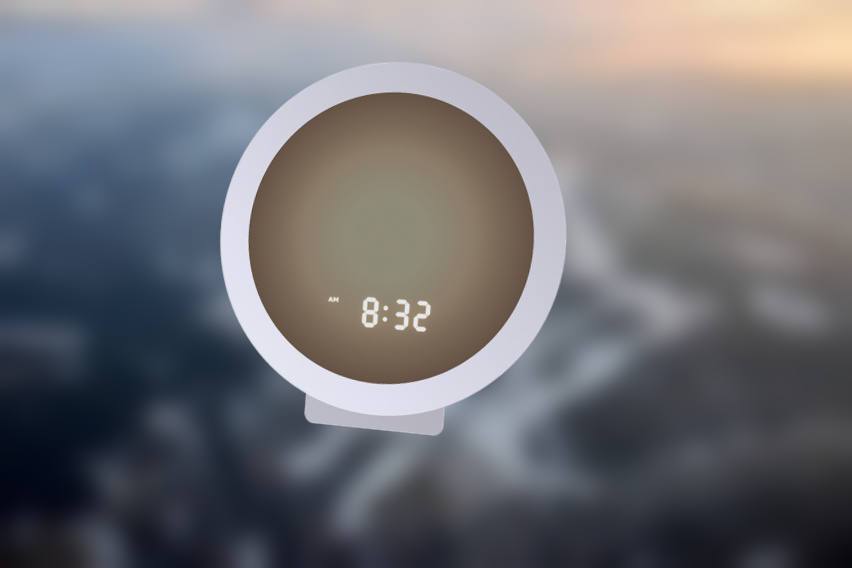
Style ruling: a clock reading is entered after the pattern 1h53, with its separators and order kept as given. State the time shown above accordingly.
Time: 8h32
